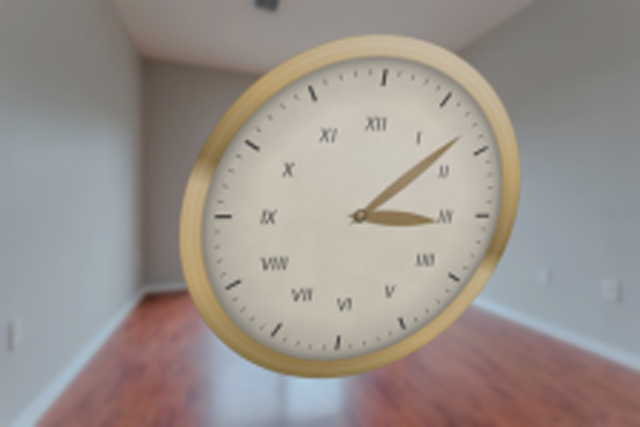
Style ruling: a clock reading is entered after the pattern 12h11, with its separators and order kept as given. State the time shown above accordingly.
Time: 3h08
